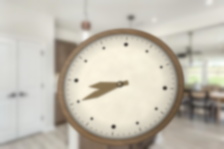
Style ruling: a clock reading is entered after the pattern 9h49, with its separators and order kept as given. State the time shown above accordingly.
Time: 8h40
